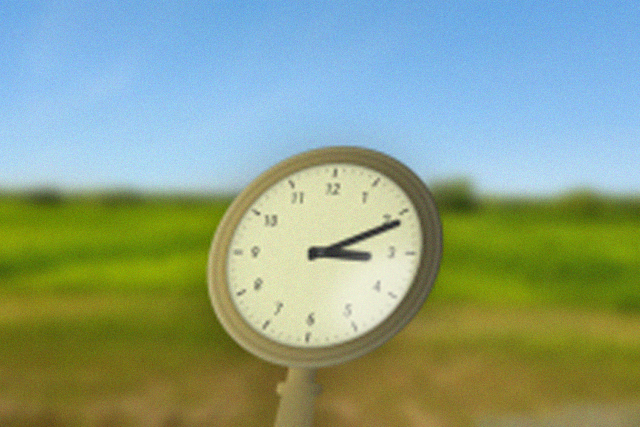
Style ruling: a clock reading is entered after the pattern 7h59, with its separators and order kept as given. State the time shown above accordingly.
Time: 3h11
